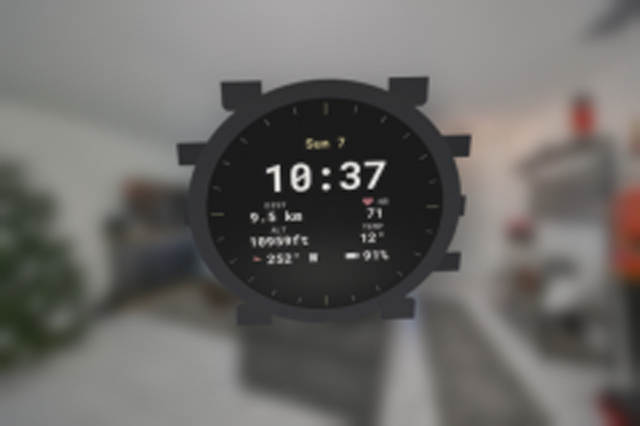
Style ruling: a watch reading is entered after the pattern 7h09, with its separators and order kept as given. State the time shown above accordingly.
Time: 10h37
